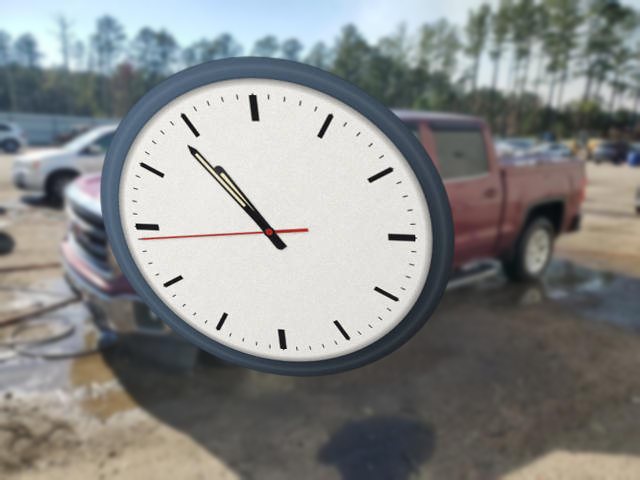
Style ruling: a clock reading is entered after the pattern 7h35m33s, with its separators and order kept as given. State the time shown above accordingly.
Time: 10h53m44s
